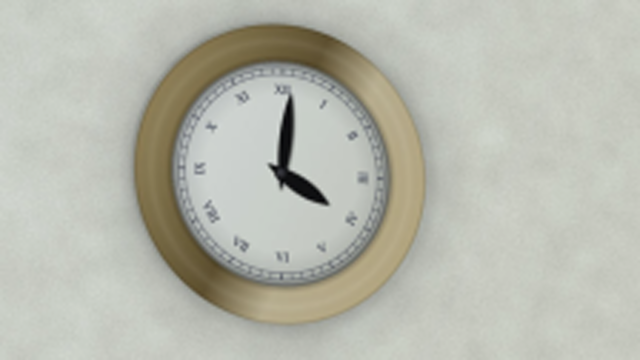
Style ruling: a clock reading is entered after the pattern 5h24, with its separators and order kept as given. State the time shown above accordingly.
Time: 4h01
